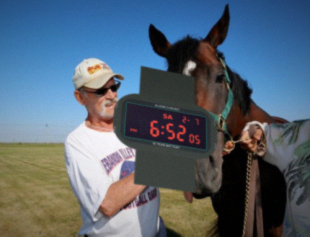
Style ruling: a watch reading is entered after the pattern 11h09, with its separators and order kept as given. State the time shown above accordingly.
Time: 6h52
